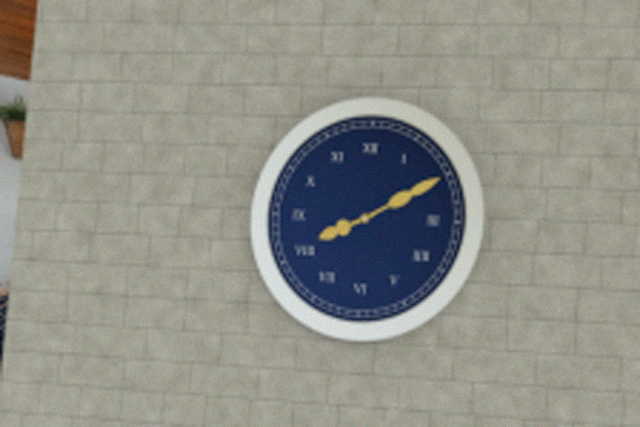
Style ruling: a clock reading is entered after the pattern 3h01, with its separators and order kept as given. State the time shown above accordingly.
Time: 8h10
